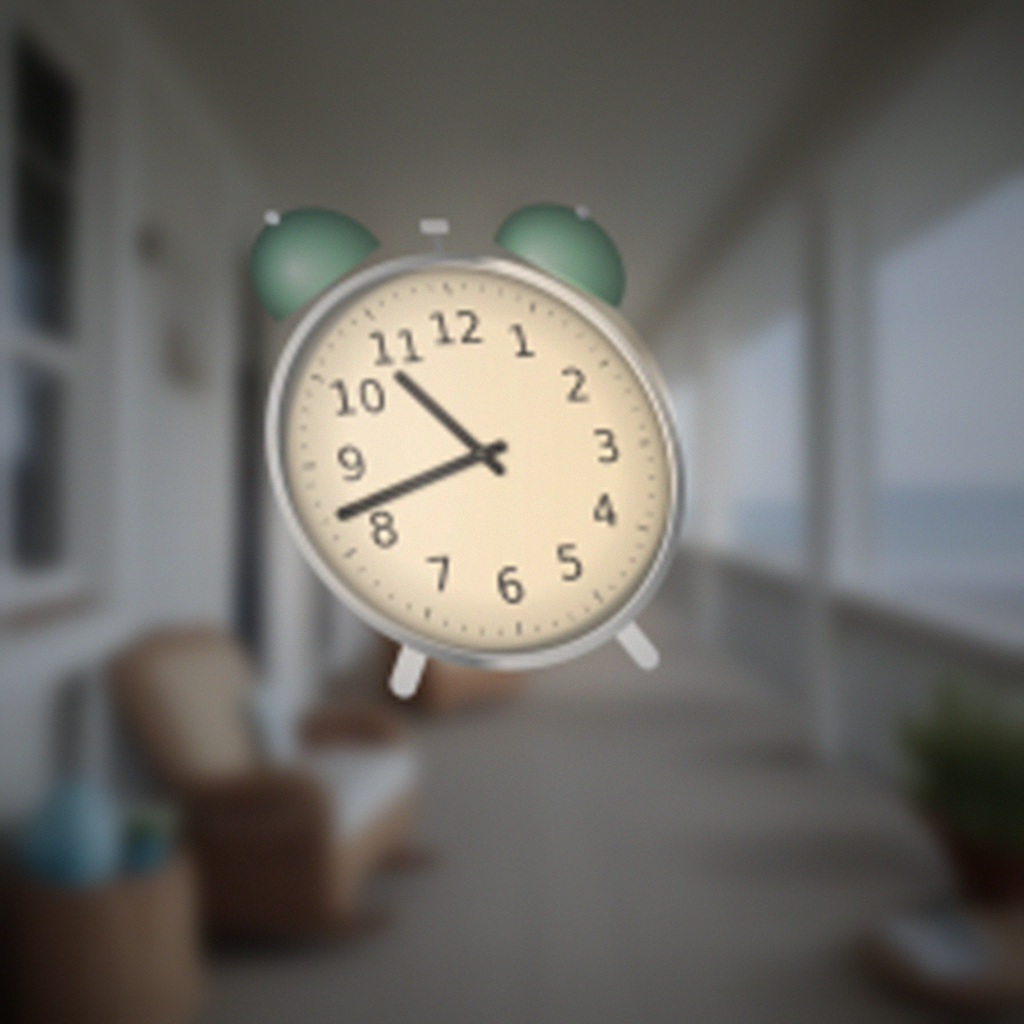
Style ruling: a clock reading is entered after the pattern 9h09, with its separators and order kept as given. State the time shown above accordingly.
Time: 10h42
